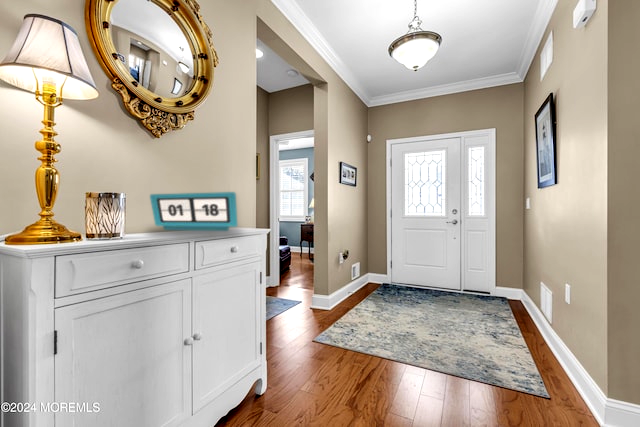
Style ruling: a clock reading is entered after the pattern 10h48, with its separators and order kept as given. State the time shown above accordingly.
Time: 1h18
